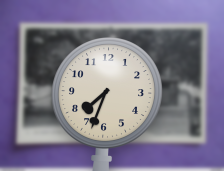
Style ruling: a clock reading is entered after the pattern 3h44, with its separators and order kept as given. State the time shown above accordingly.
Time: 7h33
